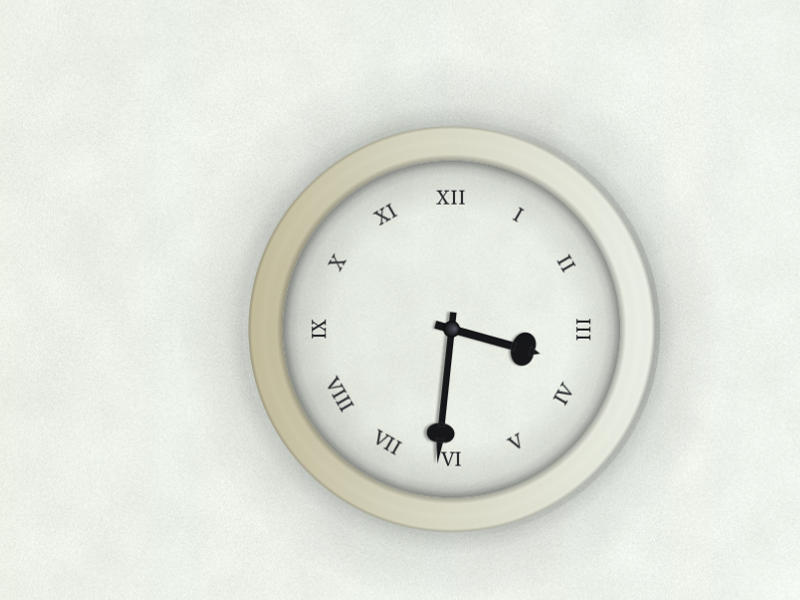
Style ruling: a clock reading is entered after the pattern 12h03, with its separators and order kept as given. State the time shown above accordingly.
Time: 3h31
